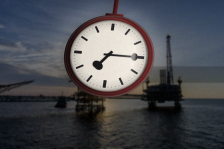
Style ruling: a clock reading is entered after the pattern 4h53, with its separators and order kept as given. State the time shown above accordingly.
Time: 7h15
